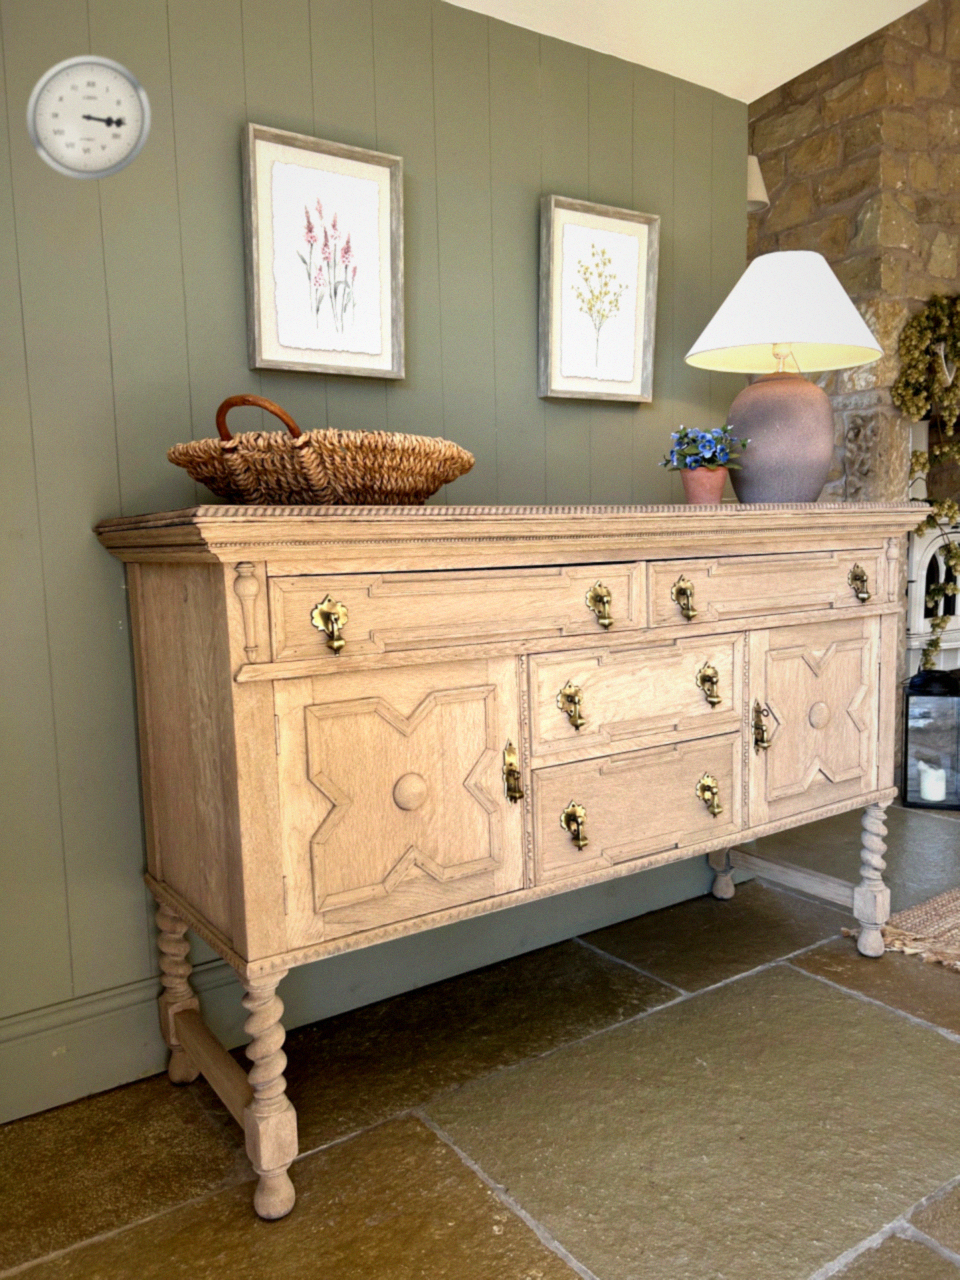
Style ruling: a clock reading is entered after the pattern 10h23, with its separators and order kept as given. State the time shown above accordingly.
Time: 3h16
